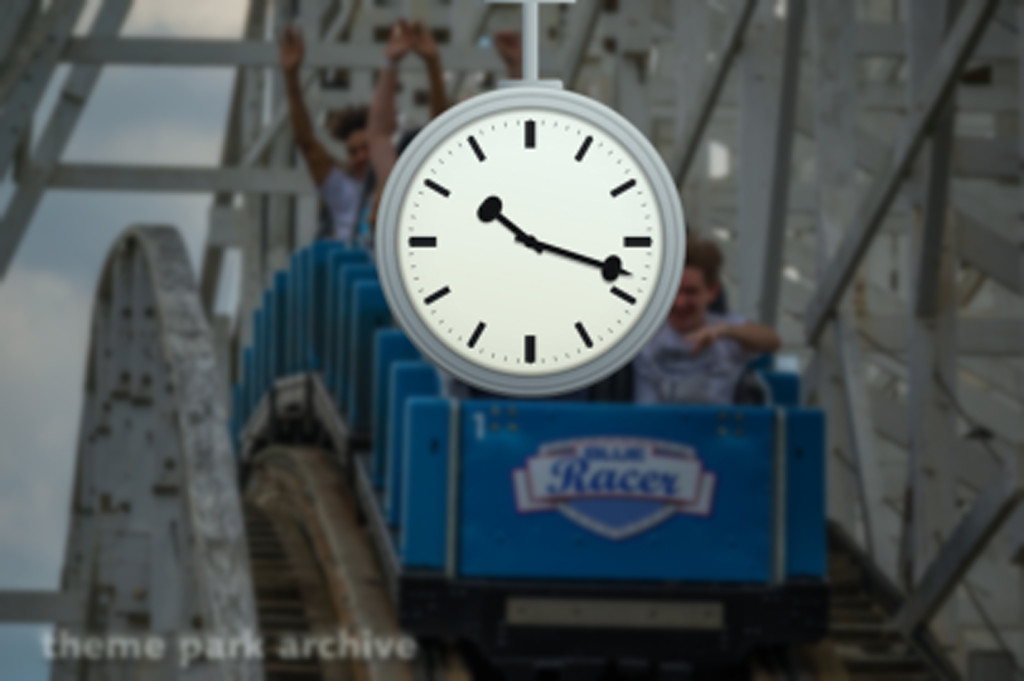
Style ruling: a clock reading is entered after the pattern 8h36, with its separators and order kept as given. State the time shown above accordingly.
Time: 10h18
